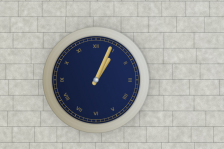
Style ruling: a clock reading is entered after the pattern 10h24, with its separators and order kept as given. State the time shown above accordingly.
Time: 1h04
